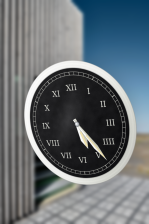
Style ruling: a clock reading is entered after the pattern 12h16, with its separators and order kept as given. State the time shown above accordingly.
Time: 5h24
